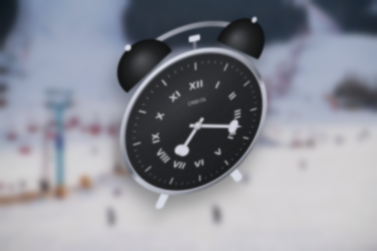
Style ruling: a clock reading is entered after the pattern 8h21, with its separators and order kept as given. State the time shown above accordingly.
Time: 7h18
